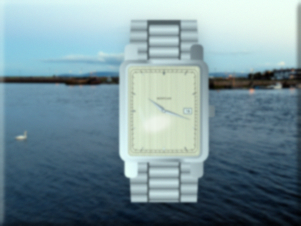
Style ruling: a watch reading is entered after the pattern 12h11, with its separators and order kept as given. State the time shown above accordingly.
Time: 10h18
